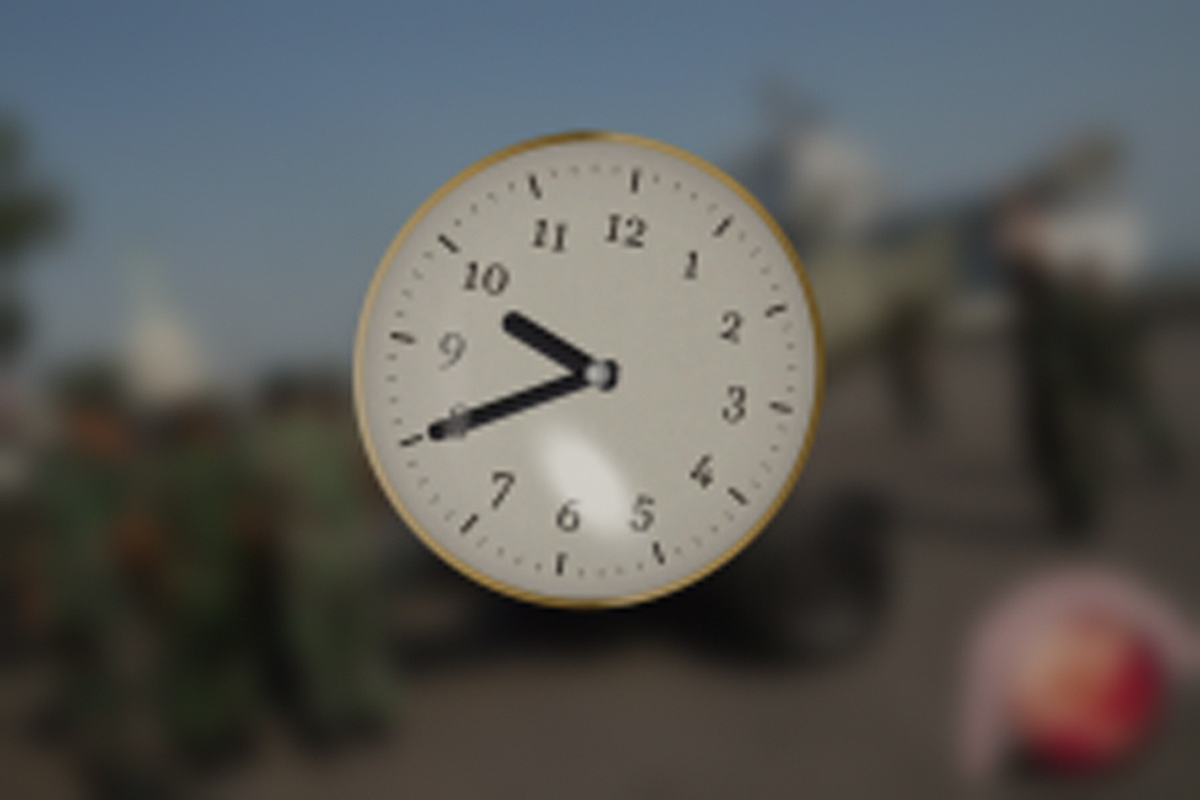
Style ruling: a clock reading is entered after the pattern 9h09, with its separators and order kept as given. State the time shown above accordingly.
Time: 9h40
